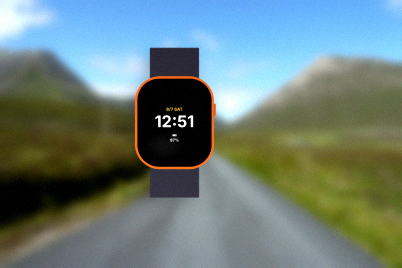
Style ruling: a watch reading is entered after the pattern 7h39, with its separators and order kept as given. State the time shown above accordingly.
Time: 12h51
